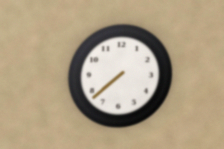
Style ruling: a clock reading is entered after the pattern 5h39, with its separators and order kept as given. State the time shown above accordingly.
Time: 7h38
